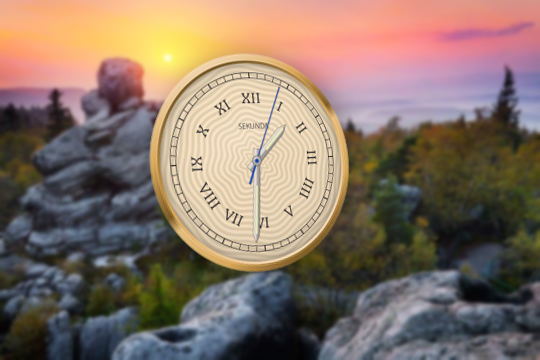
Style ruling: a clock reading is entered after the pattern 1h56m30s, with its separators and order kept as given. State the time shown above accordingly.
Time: 1h31m04s
